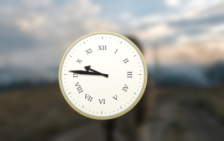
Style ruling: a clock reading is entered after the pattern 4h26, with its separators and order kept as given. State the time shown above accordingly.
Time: 9h46
